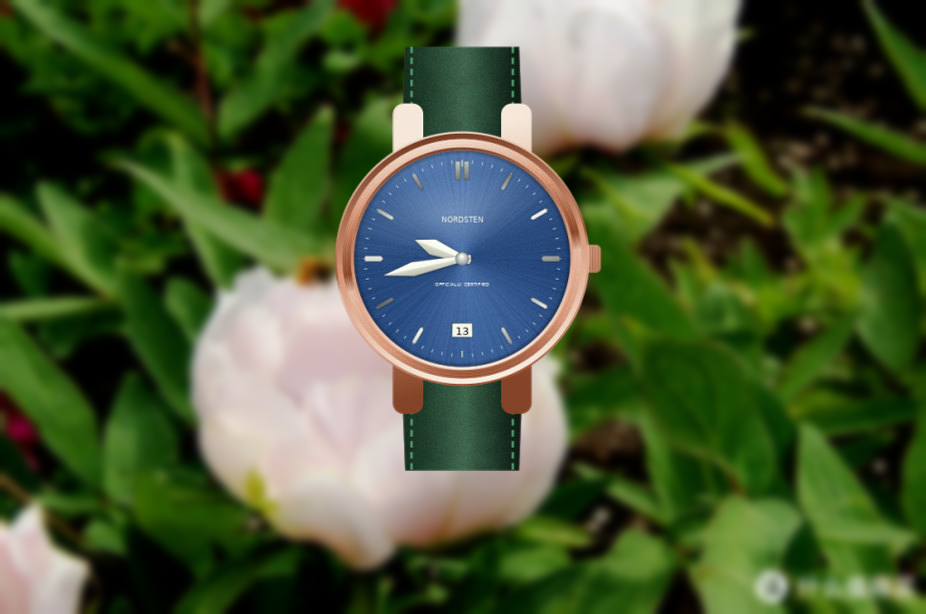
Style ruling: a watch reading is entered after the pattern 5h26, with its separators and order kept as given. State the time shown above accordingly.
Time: 9h43
